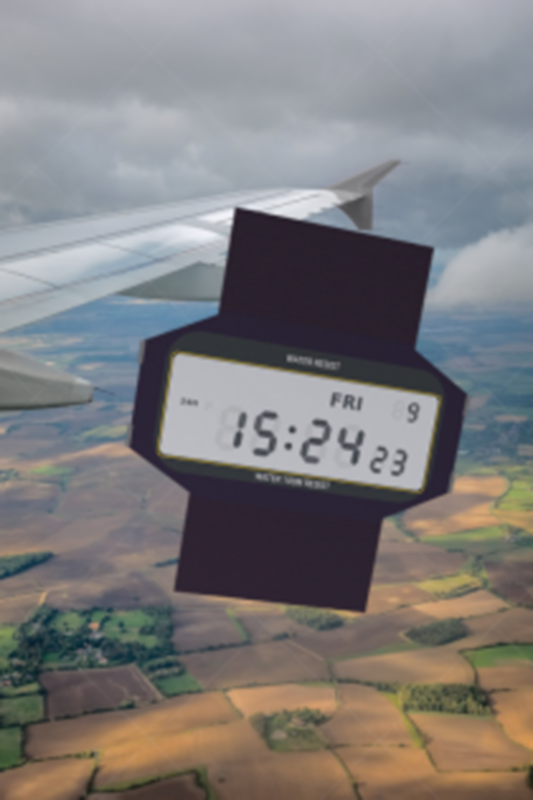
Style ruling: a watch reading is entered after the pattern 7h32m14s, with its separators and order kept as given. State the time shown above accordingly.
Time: 15h24m23s
